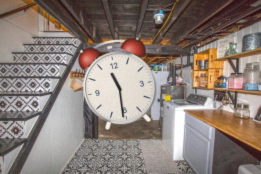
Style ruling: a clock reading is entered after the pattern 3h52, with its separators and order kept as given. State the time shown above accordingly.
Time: 11h31
